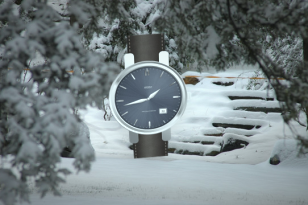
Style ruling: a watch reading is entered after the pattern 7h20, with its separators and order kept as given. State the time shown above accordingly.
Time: 1h43
